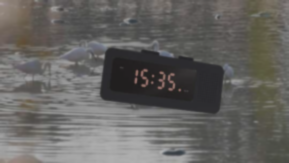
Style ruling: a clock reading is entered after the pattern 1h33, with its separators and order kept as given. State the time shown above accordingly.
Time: 15h35
